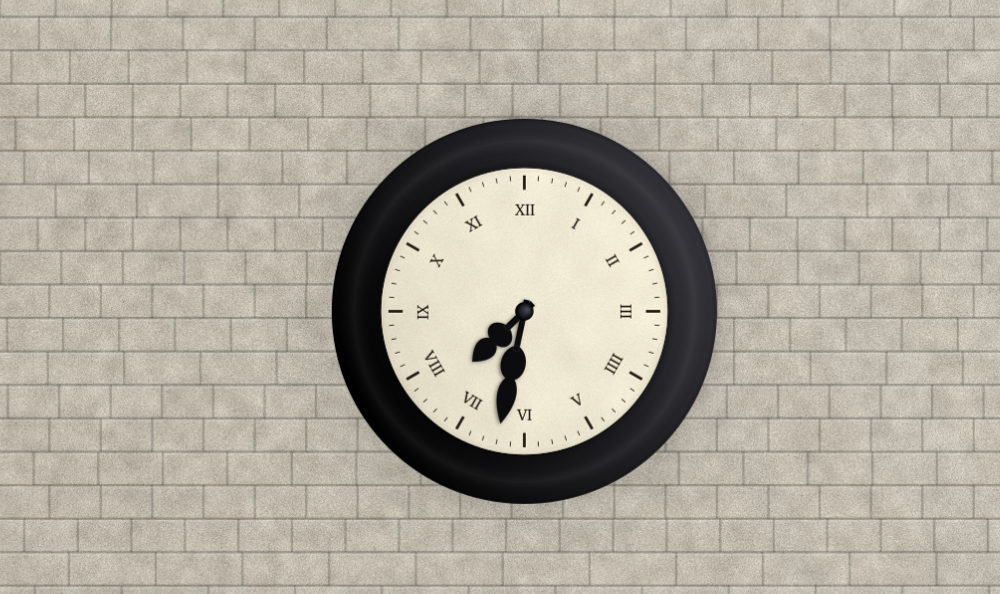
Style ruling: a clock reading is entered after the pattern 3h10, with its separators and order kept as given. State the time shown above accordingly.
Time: 7h32
